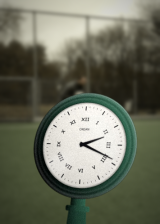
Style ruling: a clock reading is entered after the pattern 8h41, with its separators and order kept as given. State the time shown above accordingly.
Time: 2h19
